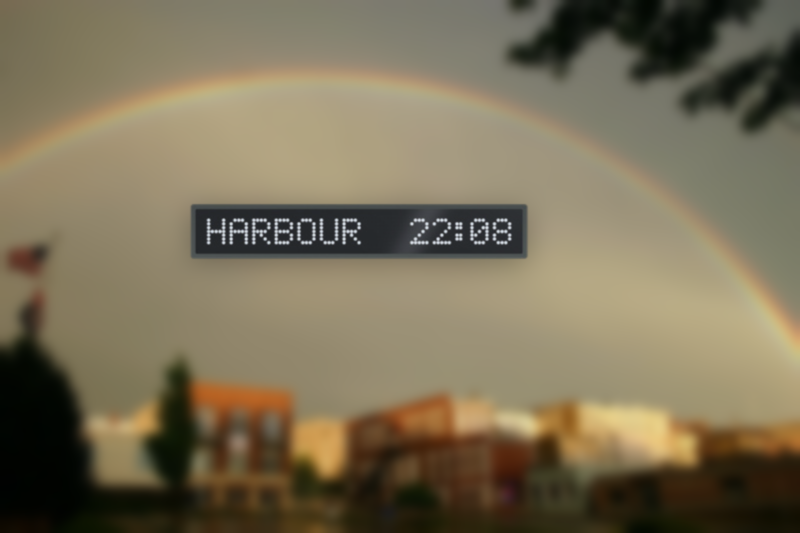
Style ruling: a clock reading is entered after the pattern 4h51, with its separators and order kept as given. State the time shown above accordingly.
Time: 22h08
